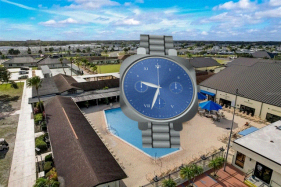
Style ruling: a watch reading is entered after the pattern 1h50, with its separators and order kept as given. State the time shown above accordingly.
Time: 9h33
